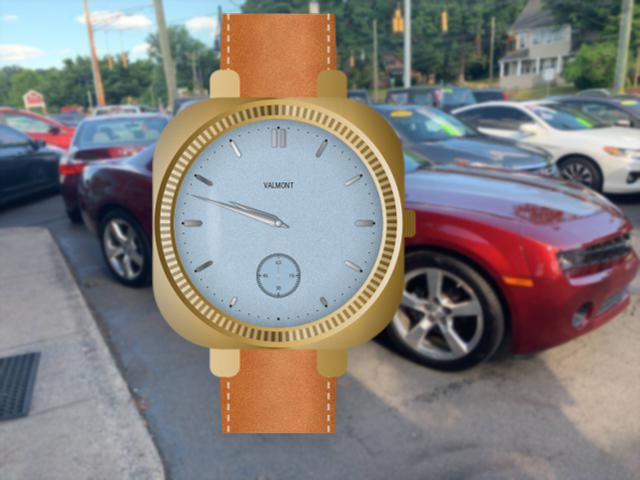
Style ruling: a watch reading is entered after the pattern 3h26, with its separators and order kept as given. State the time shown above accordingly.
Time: 9h48
